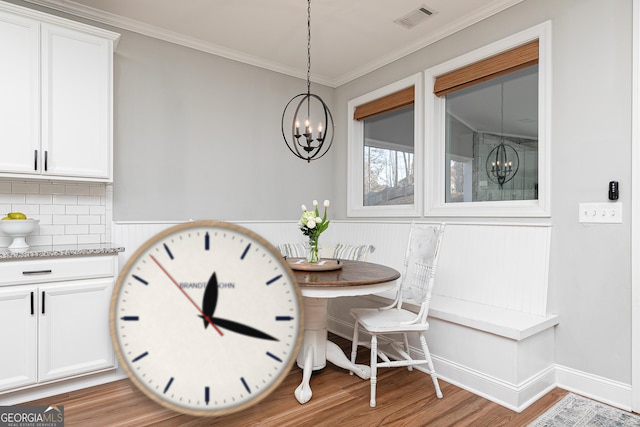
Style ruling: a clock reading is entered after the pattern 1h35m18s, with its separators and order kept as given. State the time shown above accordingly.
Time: 12h17m53s
